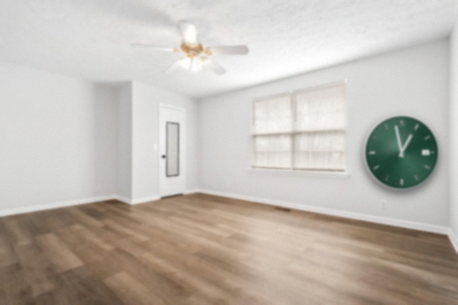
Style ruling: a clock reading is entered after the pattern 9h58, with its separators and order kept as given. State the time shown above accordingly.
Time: 12h58
